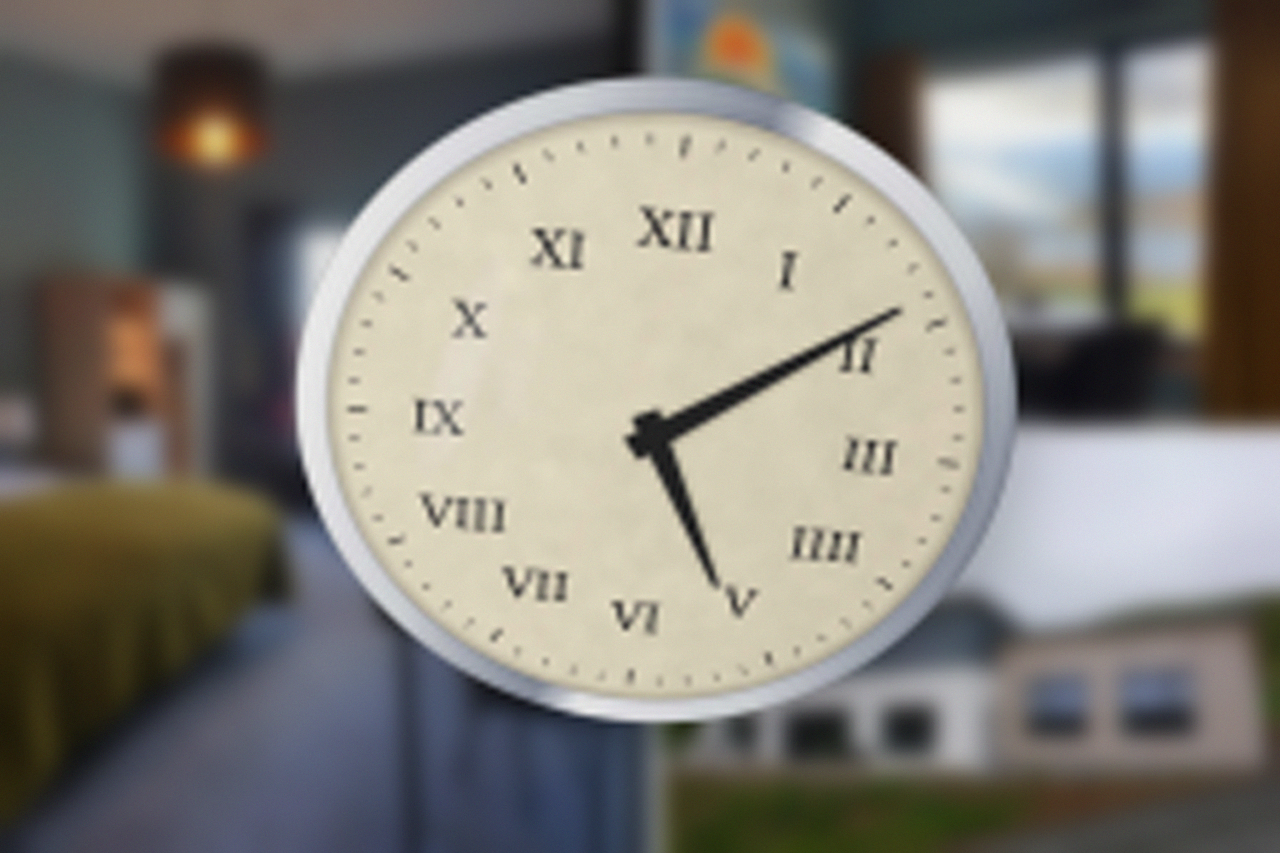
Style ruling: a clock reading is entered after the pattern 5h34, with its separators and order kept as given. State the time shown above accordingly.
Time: 5h09
